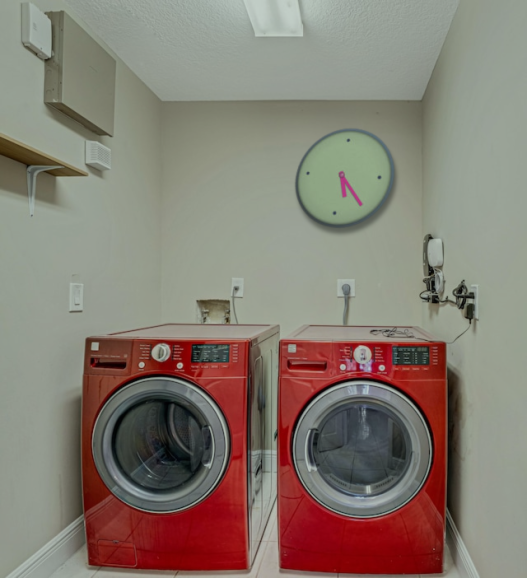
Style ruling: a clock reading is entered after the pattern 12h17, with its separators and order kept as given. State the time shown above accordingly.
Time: 5h23
